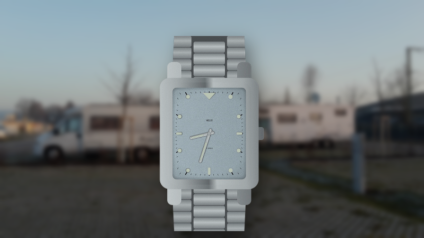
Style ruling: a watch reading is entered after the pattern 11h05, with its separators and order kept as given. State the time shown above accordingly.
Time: 8h33
